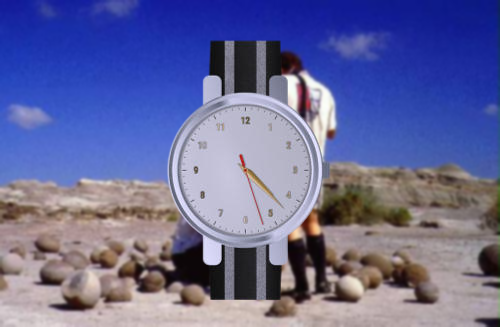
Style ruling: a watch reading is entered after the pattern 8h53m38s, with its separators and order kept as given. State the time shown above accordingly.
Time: 4h22m27s
